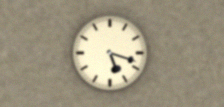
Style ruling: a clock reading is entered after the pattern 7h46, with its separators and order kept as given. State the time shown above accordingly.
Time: 5h18
